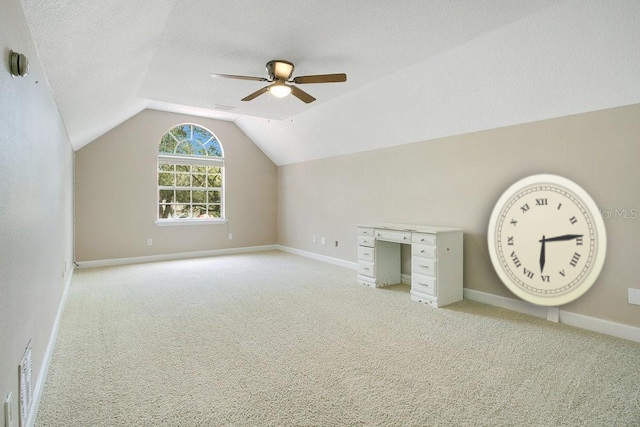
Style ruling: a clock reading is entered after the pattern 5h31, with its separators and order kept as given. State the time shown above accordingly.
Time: 6h14
